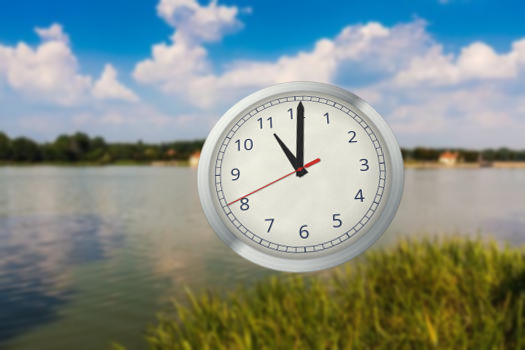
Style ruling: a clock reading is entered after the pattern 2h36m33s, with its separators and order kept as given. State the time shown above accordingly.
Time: 11h00m41s
